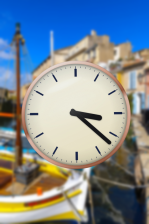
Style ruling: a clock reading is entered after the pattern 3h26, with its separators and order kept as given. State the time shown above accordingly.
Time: 3h22
